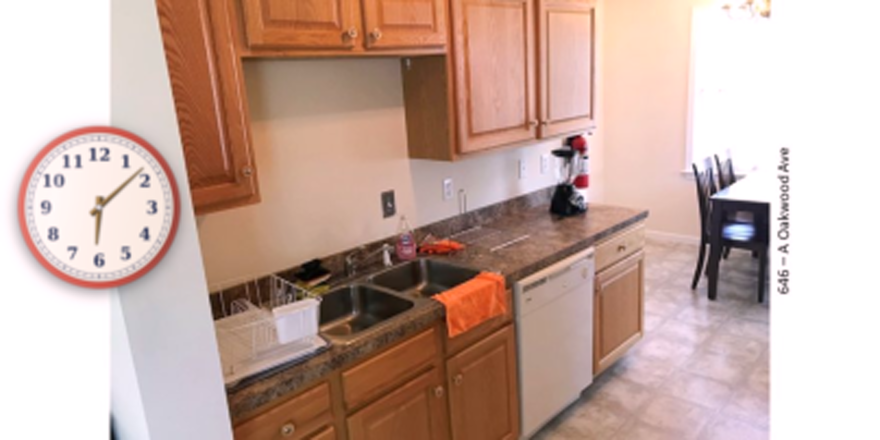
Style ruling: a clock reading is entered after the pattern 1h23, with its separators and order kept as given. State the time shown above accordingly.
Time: 6h08
